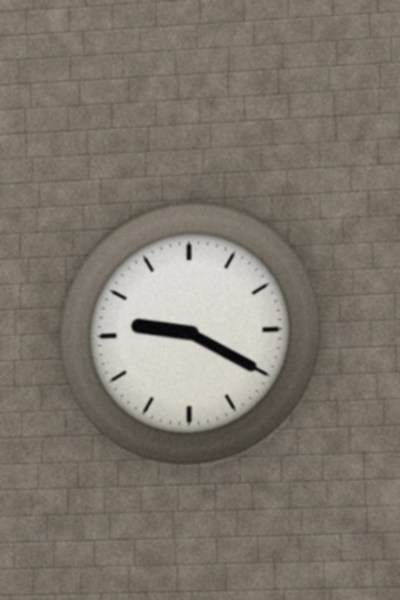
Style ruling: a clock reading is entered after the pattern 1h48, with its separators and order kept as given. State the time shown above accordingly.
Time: 9h20
